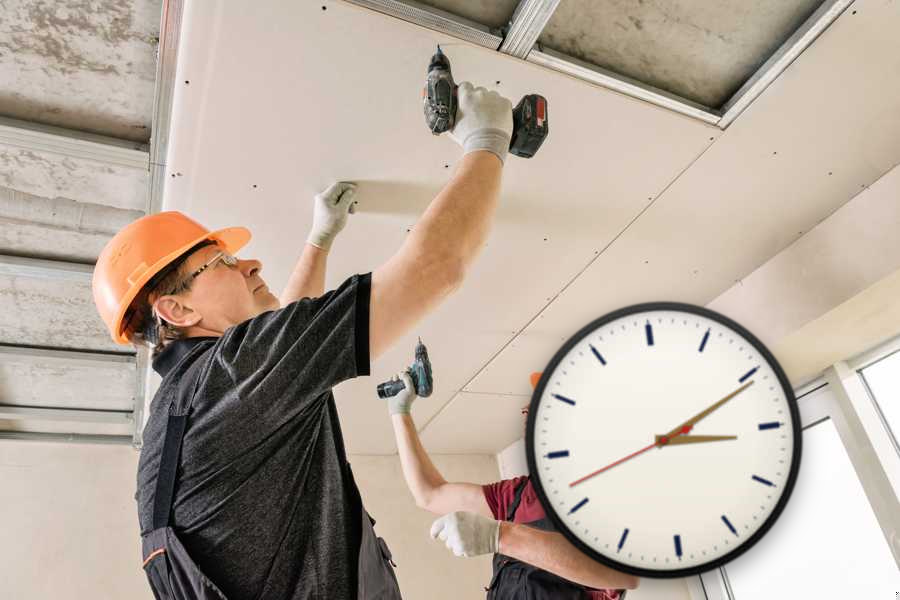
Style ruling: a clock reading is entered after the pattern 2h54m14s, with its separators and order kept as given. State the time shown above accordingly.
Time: 3h10m42s
